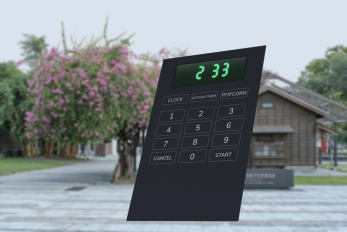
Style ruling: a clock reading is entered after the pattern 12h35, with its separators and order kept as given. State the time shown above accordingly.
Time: 2h33
